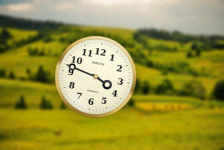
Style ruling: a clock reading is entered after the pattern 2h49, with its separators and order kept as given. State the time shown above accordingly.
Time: 3h47
